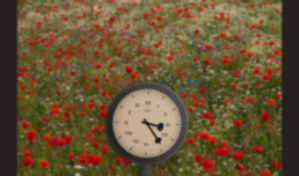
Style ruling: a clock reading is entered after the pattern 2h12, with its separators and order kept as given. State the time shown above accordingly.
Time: 3h24
